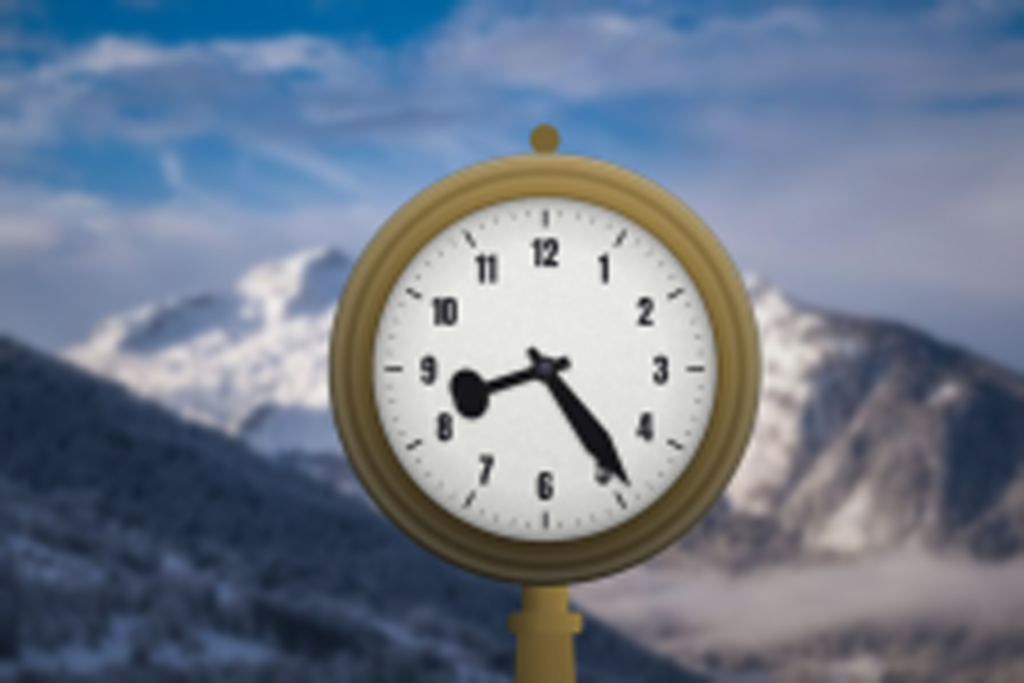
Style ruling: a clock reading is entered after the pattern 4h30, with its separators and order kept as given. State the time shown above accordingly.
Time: 8h24
